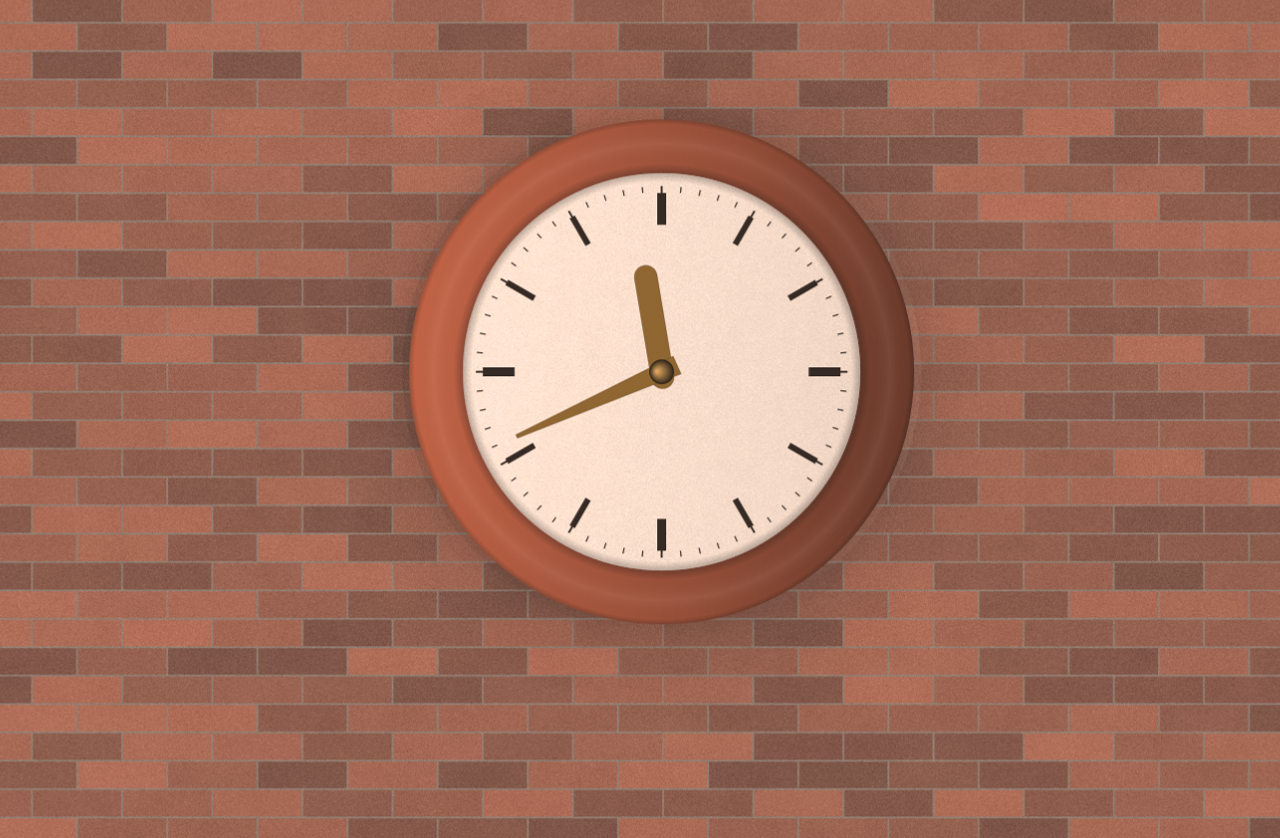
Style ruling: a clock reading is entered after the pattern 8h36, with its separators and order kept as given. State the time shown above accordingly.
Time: 11h41
